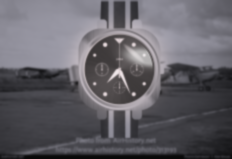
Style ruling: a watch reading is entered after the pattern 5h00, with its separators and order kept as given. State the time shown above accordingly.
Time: 7h26
